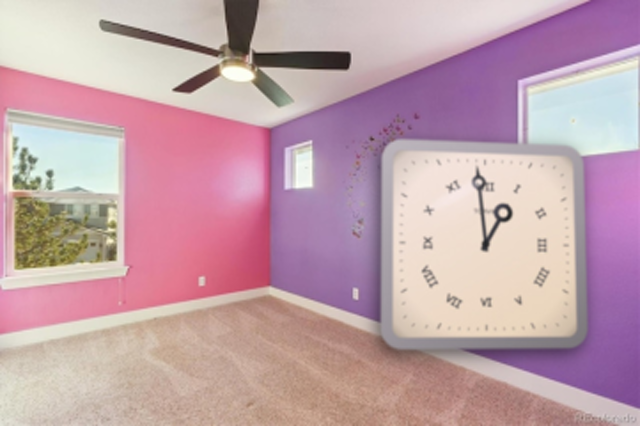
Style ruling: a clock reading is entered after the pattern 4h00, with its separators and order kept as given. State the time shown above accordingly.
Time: 12h59
